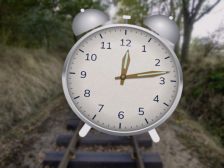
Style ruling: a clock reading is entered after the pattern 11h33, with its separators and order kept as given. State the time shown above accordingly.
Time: 12h13
